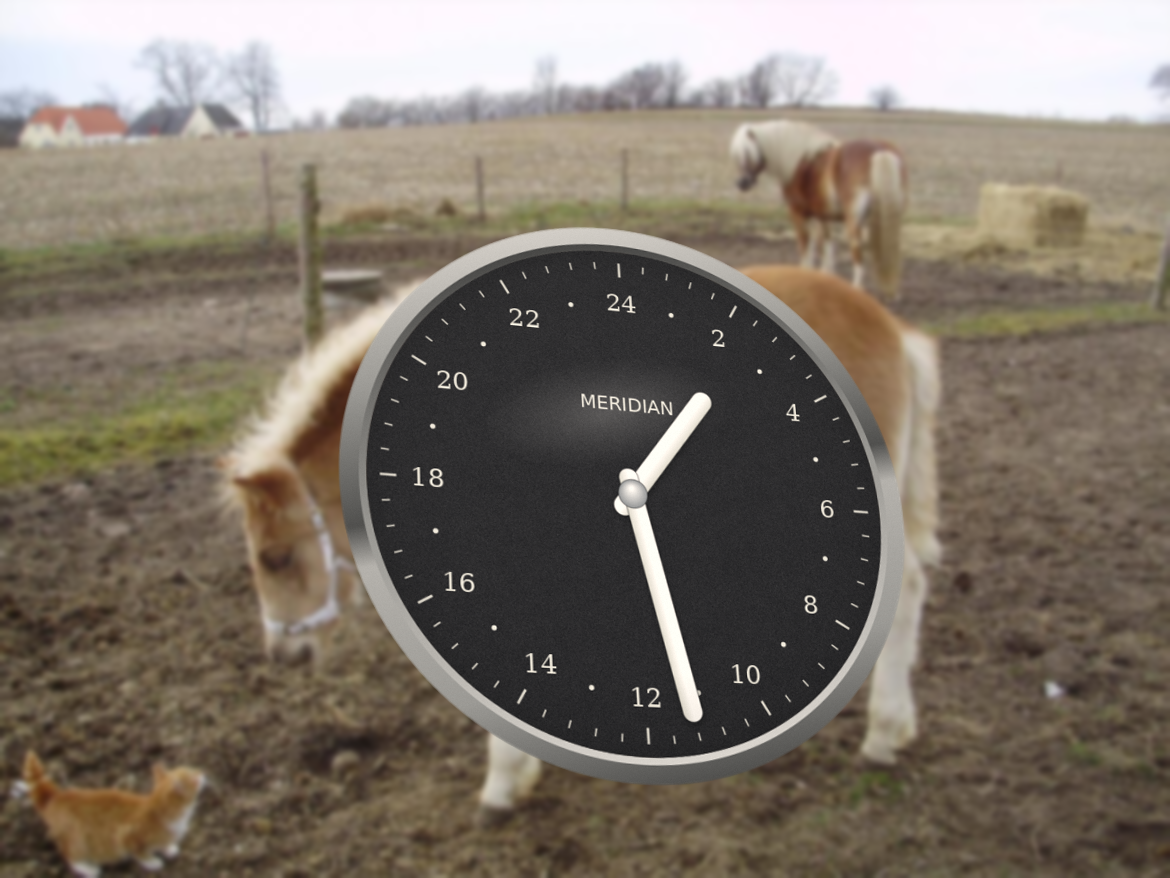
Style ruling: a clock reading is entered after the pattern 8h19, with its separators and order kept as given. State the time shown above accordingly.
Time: 2h28
